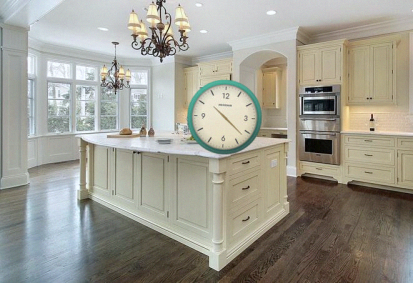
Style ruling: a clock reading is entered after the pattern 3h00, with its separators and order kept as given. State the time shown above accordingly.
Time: 10h22
